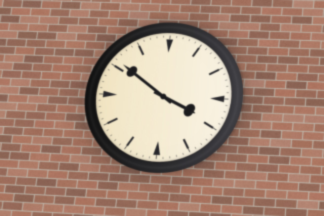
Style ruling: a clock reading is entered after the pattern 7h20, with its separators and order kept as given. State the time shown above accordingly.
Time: 3h51
